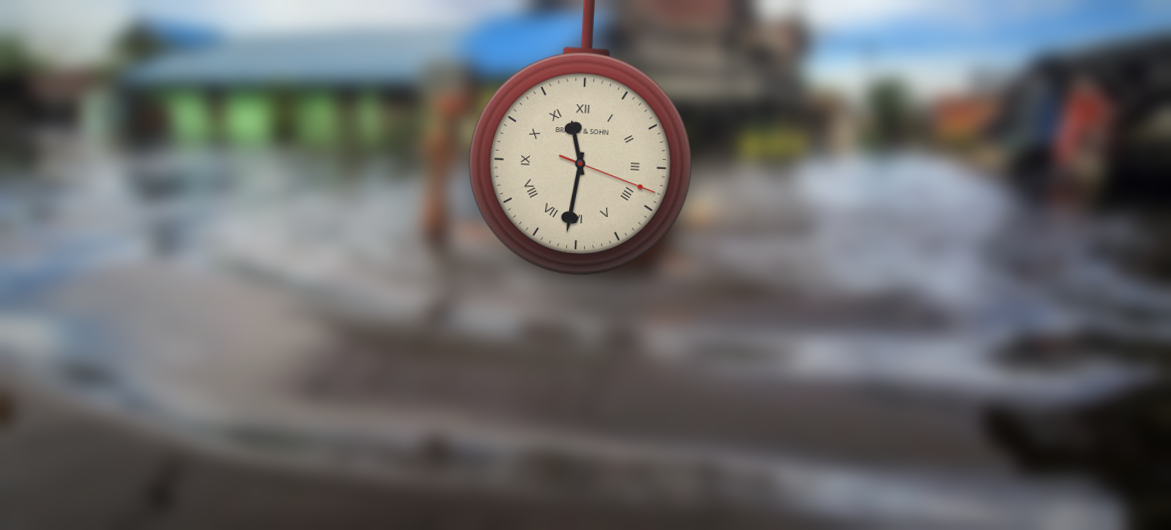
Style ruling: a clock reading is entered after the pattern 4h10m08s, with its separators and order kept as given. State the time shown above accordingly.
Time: 11h31m18s
